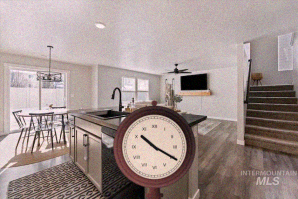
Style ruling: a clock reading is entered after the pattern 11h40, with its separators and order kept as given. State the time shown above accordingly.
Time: 10h20
